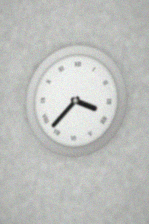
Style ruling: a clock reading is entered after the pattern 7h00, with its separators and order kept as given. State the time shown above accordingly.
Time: 3h37
